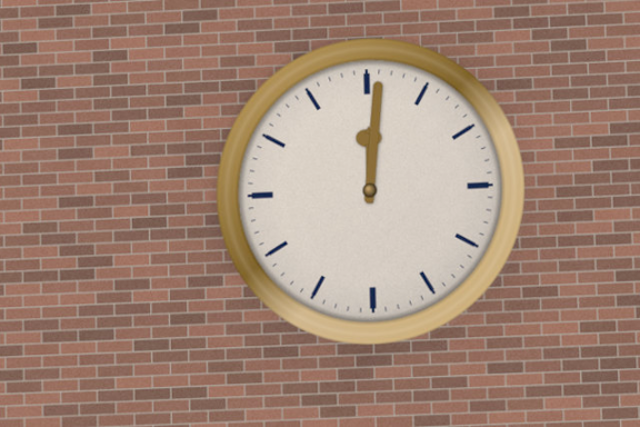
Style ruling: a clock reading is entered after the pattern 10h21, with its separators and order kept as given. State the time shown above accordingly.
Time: 12h01
